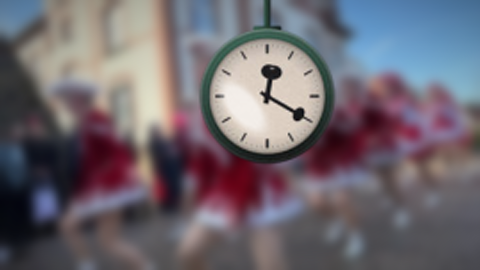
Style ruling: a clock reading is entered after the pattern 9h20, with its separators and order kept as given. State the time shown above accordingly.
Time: 12h20
